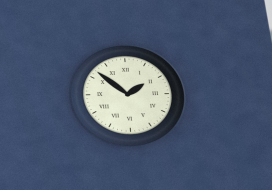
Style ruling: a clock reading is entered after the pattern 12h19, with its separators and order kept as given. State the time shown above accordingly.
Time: 1h52
